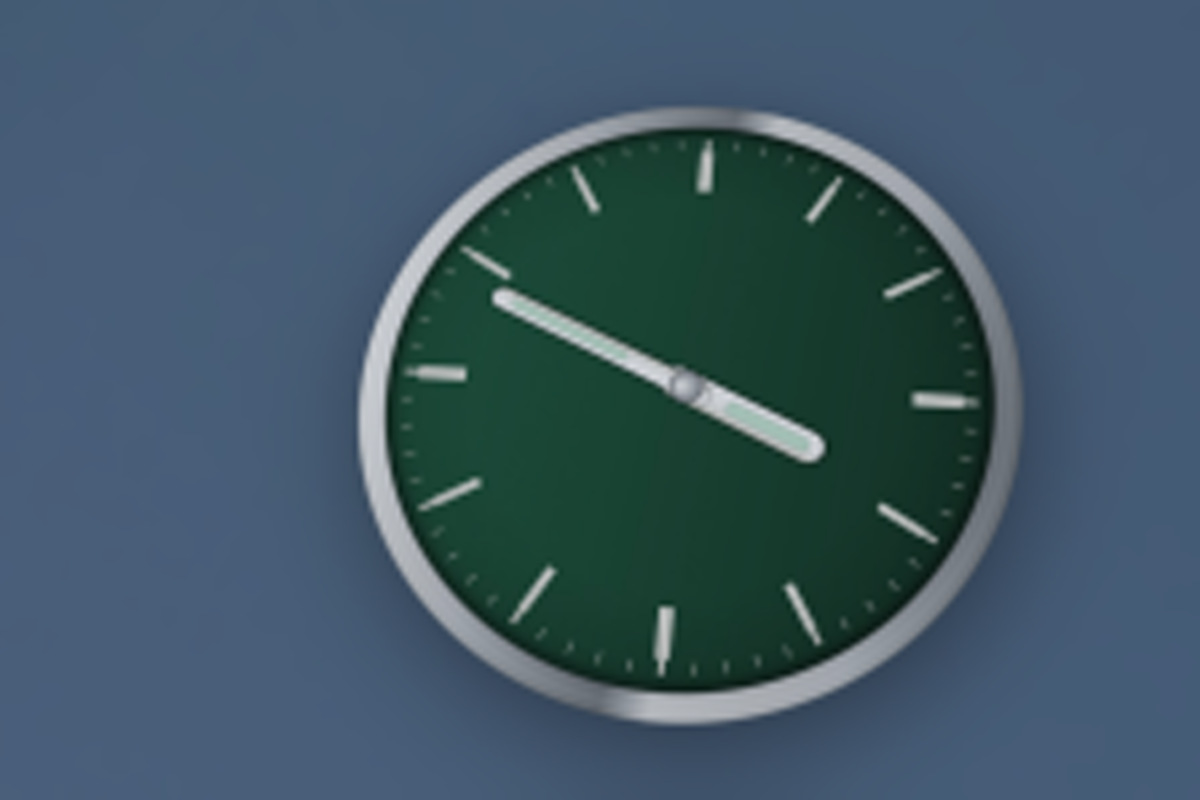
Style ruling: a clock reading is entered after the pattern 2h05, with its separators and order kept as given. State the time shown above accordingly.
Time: 3h49
